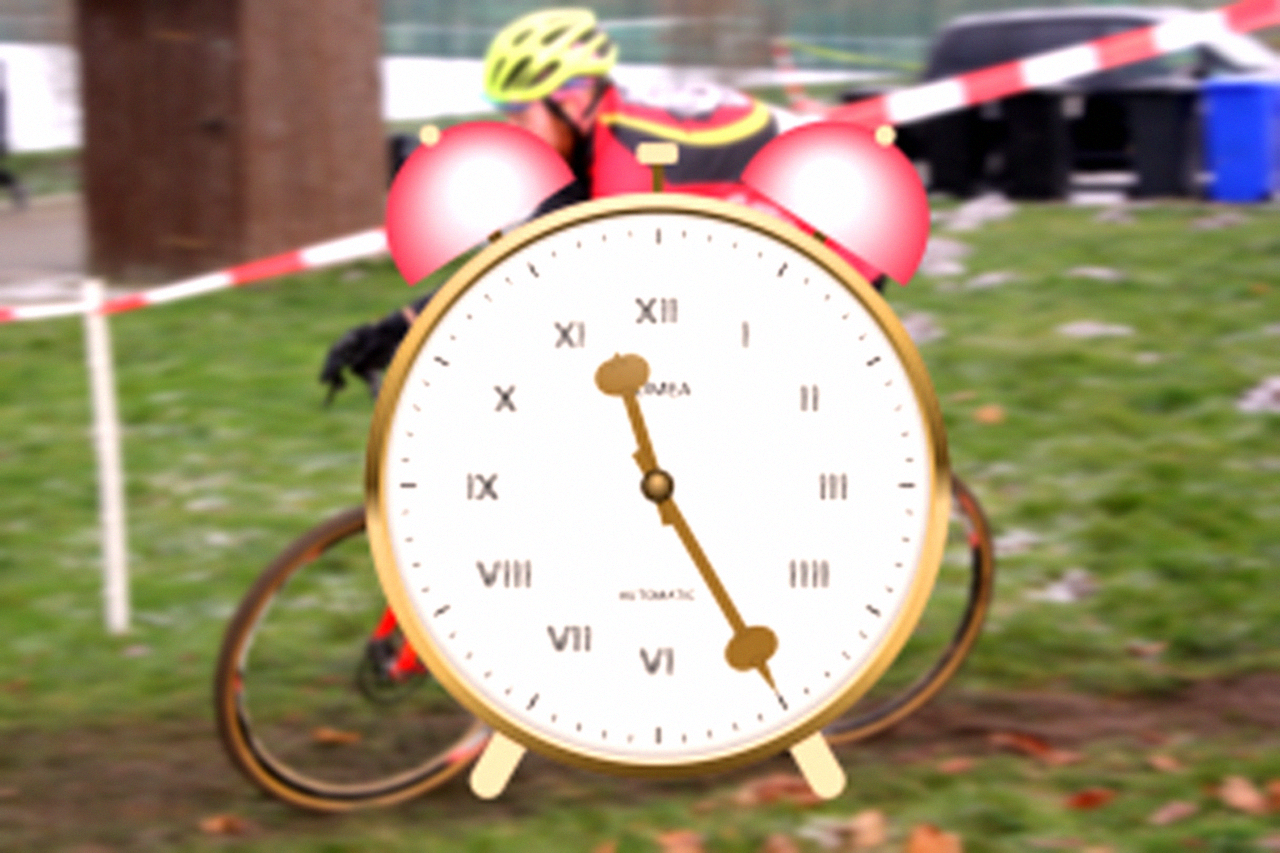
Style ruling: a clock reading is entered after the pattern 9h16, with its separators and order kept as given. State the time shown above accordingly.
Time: 11h25
